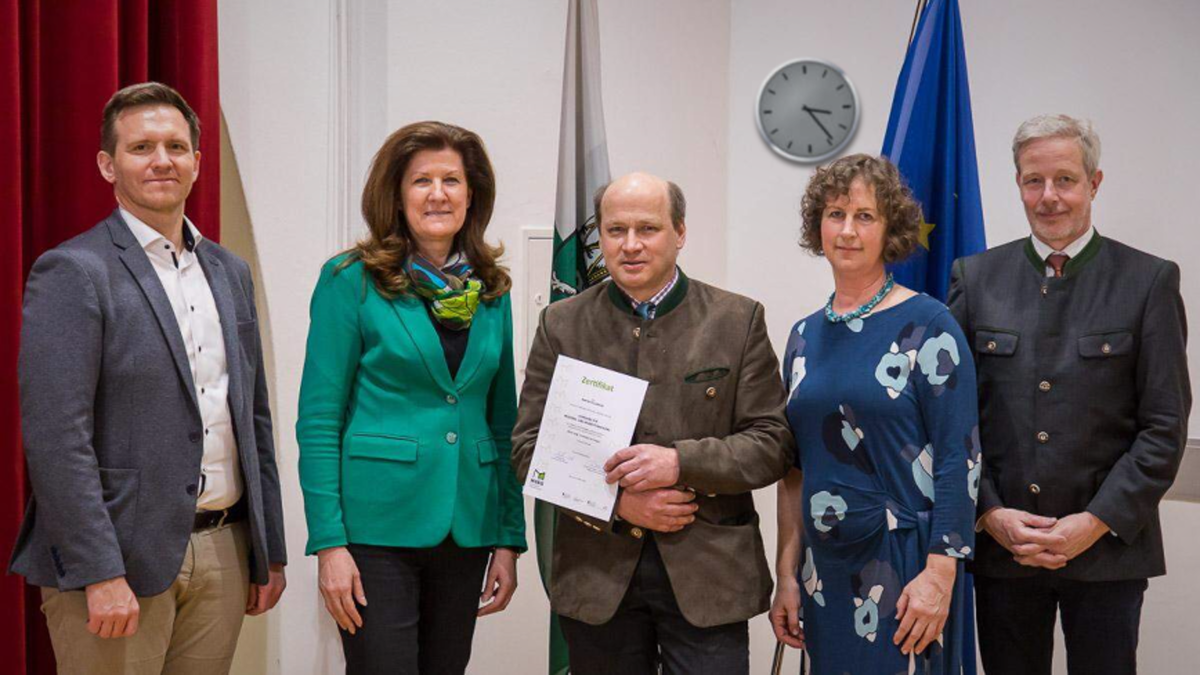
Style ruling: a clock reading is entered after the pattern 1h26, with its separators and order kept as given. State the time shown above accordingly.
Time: 3h24
